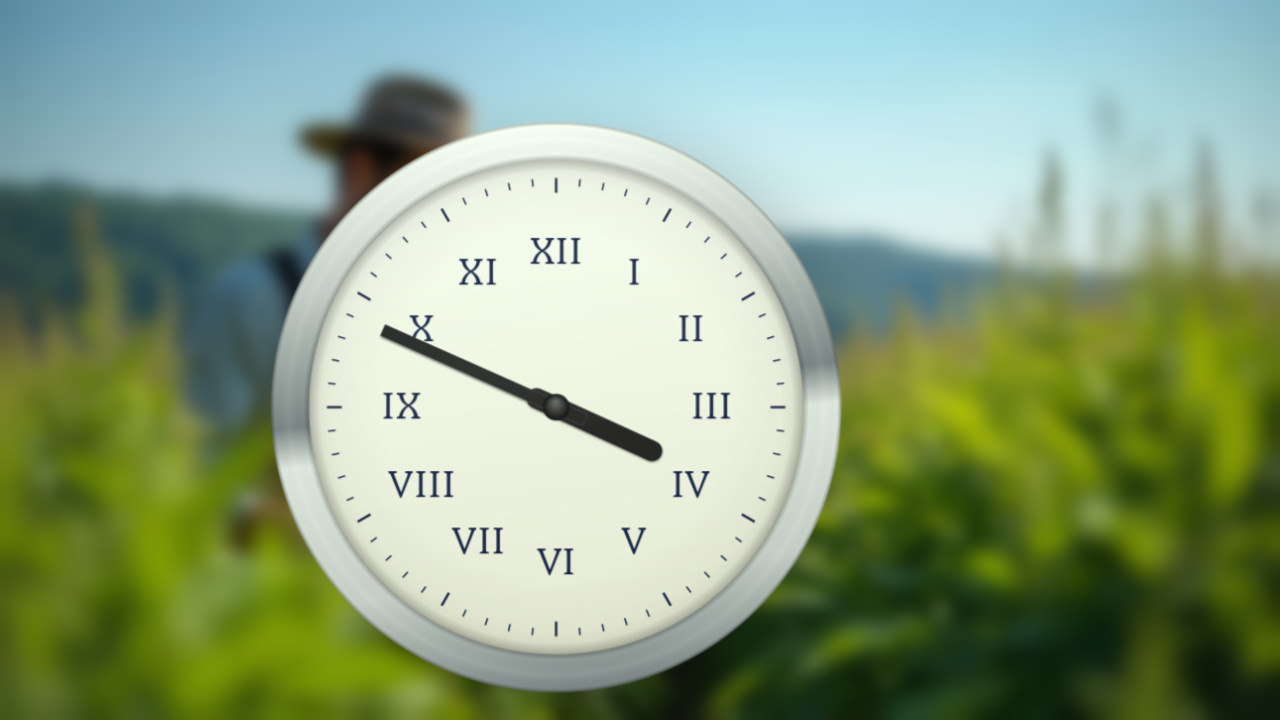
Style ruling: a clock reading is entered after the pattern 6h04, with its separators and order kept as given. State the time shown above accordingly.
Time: 3h49
